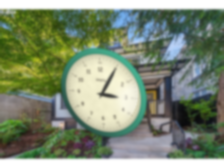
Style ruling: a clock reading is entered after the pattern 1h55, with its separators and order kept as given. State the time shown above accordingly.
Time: 3h05
